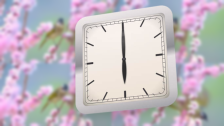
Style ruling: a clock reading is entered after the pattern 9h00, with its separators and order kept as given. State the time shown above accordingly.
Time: 6h00
